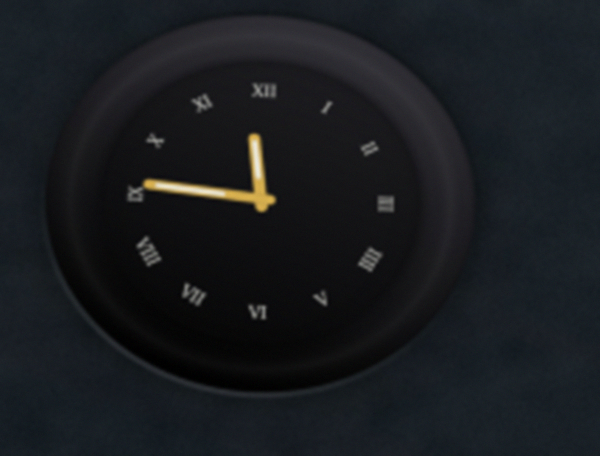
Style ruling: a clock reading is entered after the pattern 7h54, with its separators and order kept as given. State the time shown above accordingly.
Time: 11h46
